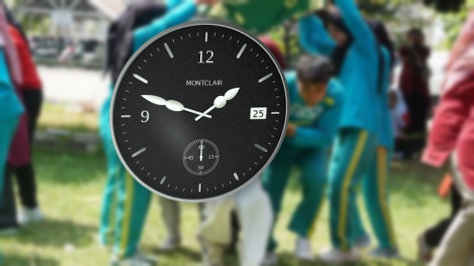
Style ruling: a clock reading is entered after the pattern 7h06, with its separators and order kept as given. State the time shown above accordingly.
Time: 1h48
